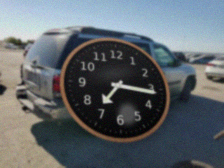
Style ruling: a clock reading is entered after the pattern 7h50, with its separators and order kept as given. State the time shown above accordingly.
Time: 7h16
